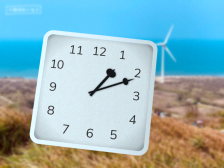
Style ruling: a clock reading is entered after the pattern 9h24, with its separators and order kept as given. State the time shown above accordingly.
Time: 1h11
